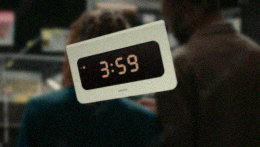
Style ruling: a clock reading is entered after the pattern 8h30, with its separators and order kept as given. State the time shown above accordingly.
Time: 3h59
